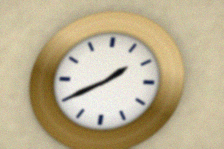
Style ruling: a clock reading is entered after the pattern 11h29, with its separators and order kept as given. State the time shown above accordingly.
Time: 1h40
